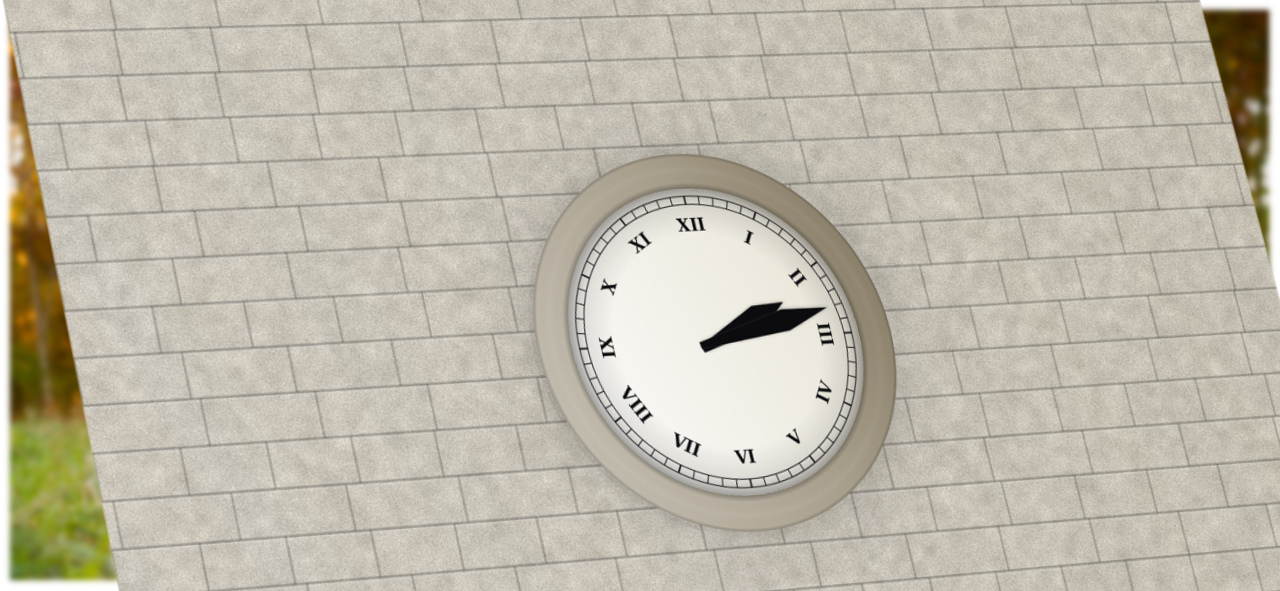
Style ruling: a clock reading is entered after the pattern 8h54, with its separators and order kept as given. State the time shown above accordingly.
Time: 2h13
